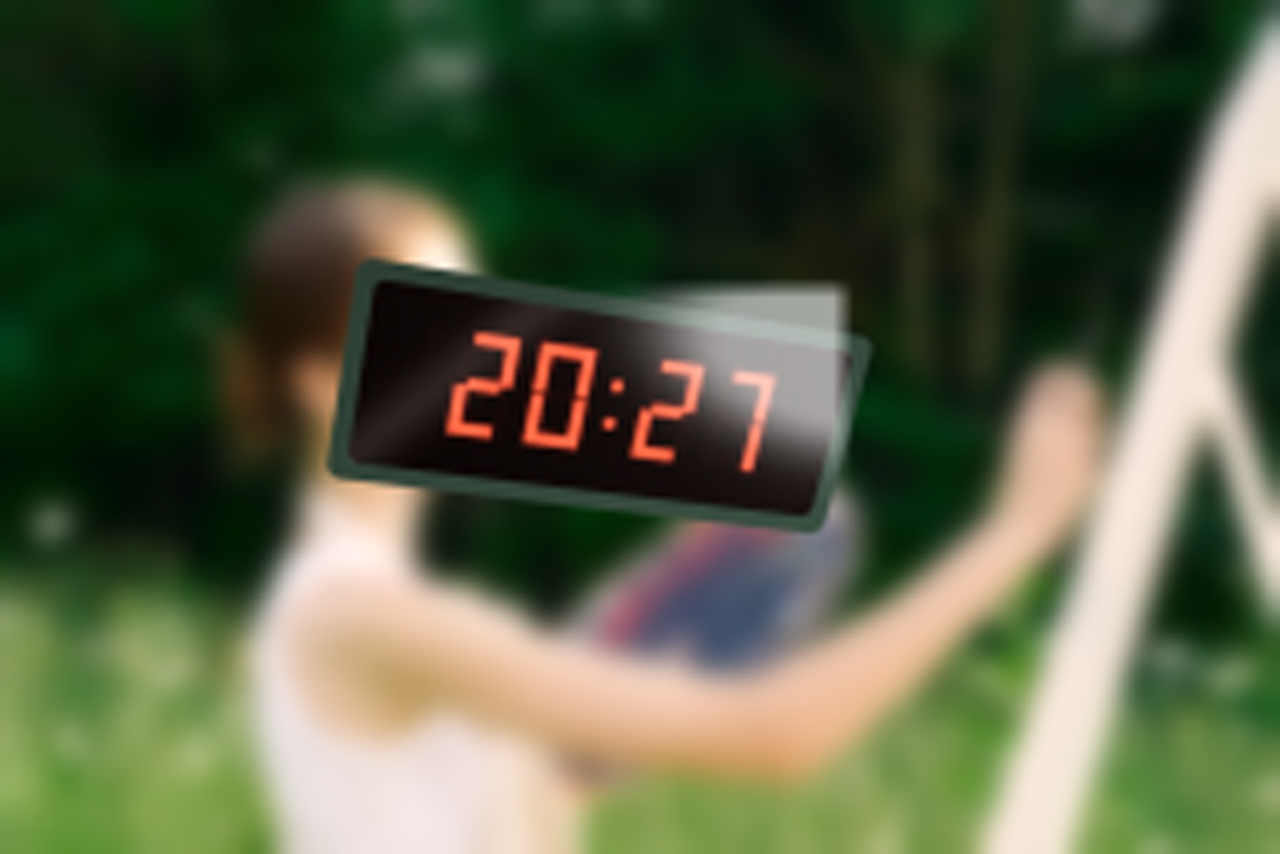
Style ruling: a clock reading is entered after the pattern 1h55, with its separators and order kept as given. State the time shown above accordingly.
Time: 20h27
